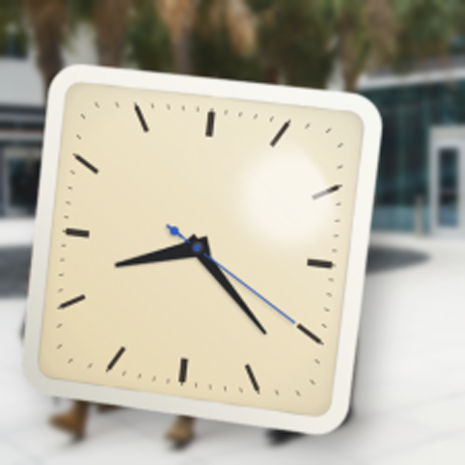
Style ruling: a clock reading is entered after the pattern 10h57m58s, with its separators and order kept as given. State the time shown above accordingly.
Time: 8h22m20s
